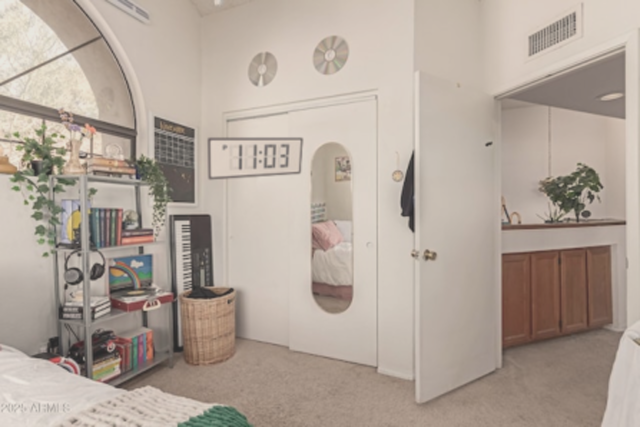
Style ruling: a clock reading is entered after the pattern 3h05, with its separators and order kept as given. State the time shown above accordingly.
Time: 11h03
